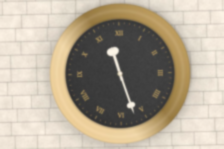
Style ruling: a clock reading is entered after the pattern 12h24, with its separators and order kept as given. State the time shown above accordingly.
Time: 11h27
